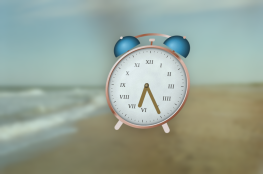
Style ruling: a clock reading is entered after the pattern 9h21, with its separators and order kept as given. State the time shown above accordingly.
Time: 6h25
